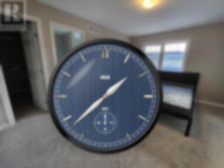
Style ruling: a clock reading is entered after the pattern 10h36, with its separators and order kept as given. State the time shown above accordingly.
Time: 1h38
